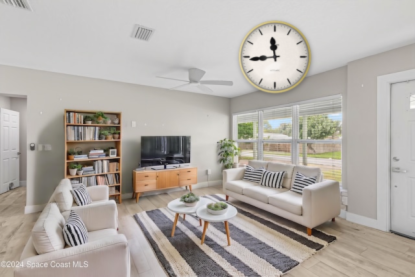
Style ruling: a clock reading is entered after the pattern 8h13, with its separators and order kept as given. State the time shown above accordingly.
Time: 11h44
